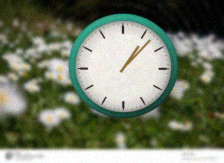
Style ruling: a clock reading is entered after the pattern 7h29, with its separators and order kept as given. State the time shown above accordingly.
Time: 1h07
